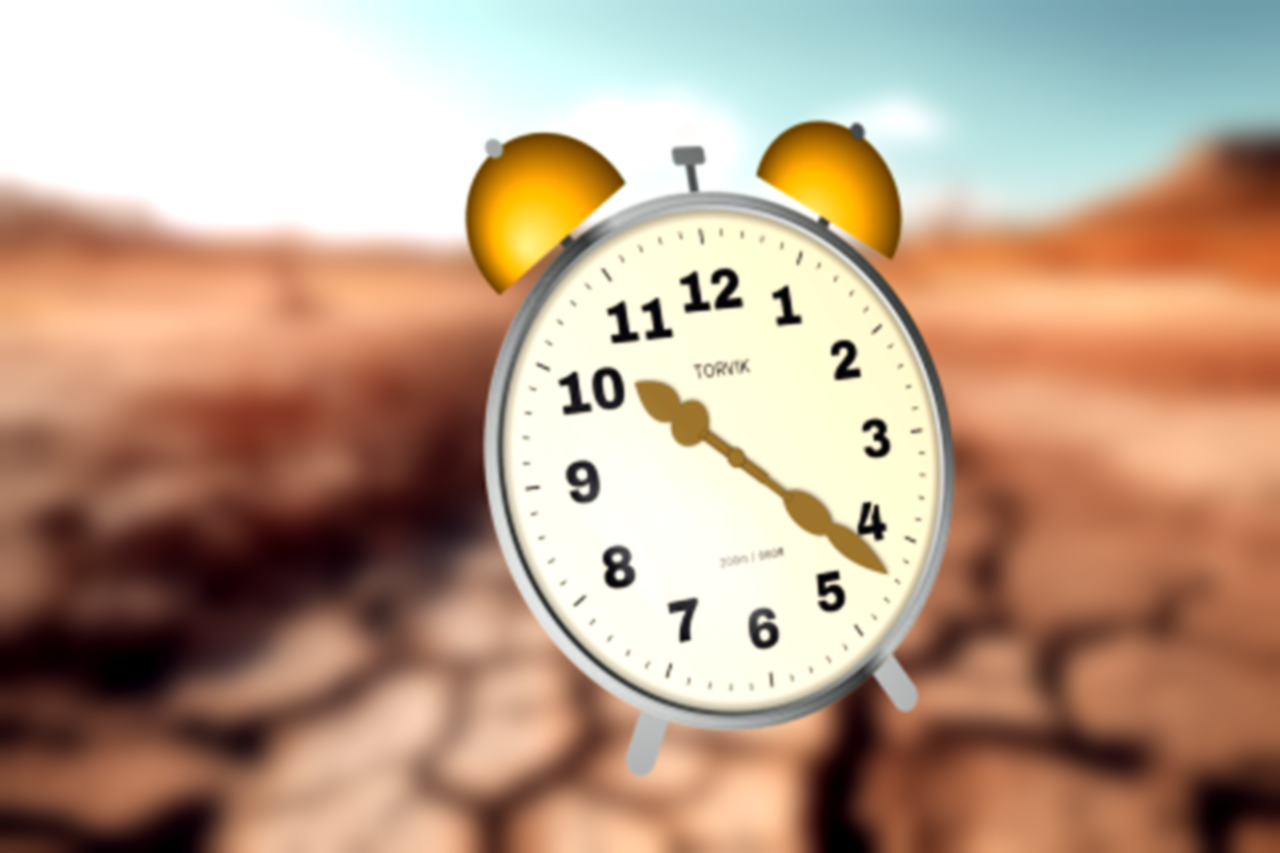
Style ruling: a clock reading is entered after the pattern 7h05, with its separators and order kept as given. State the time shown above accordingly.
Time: 10h22
